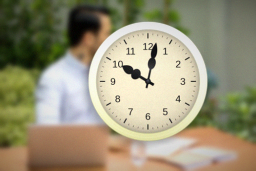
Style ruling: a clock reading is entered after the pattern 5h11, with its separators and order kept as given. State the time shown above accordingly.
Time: 10h02
